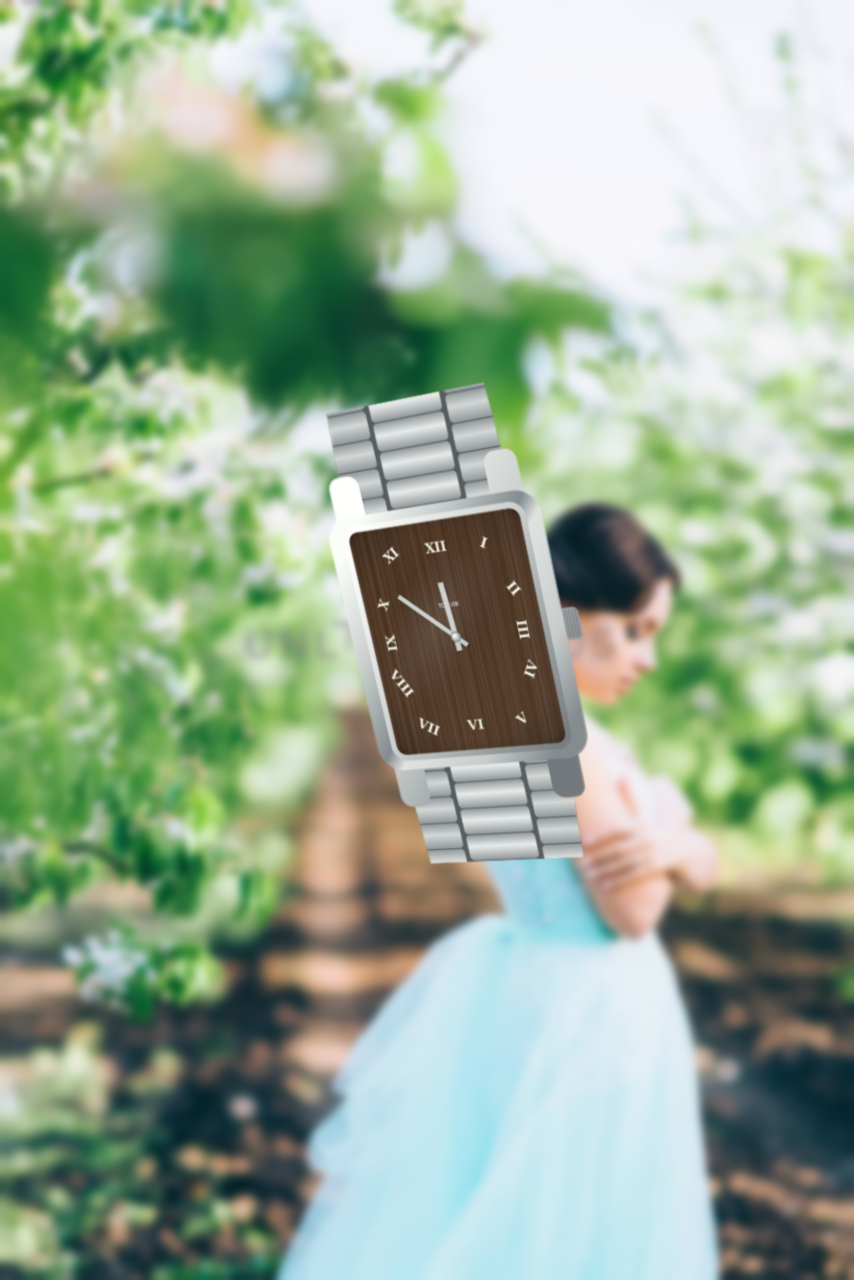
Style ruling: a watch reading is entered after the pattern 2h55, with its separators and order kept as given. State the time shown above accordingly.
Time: 11h52
